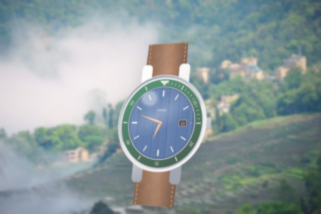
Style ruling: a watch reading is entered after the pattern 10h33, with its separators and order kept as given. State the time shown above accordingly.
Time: 6h48
